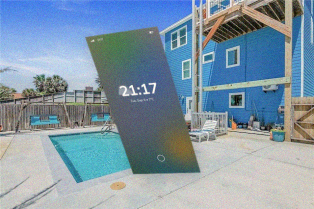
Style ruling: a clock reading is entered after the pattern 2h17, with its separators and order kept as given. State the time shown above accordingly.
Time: 21h17
